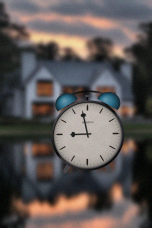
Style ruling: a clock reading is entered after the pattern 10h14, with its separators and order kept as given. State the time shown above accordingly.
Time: 8h58
